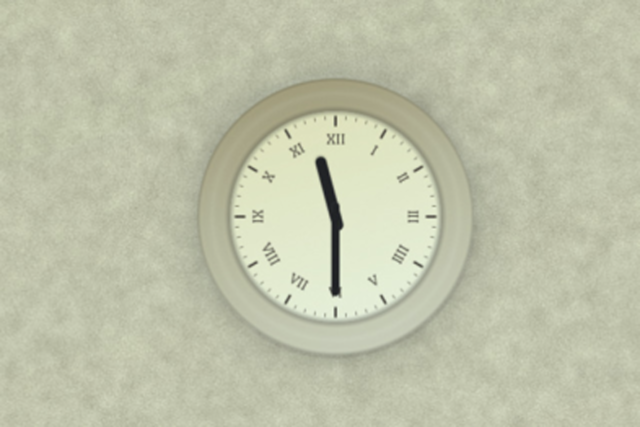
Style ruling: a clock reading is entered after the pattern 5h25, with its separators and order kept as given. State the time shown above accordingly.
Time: 11h30
